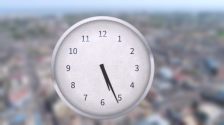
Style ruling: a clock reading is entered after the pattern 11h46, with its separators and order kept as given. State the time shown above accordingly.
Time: 5h26
